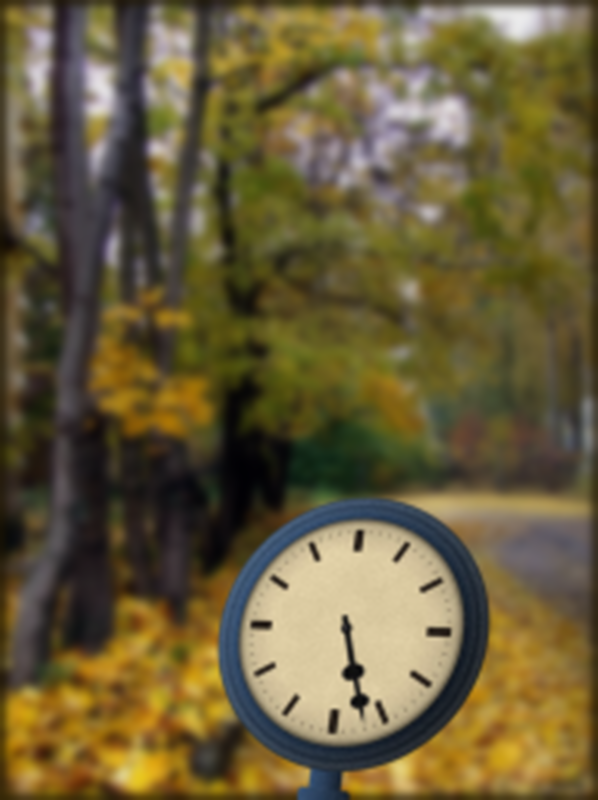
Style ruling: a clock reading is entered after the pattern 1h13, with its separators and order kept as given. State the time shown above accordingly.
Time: 5h27
